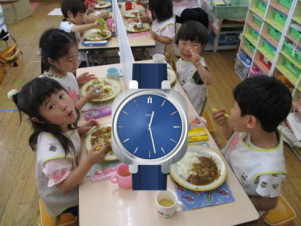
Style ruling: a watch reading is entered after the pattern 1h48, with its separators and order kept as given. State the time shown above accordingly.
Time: 12h28
